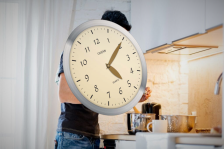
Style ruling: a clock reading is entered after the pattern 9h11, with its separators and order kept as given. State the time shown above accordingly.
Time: 5h10
